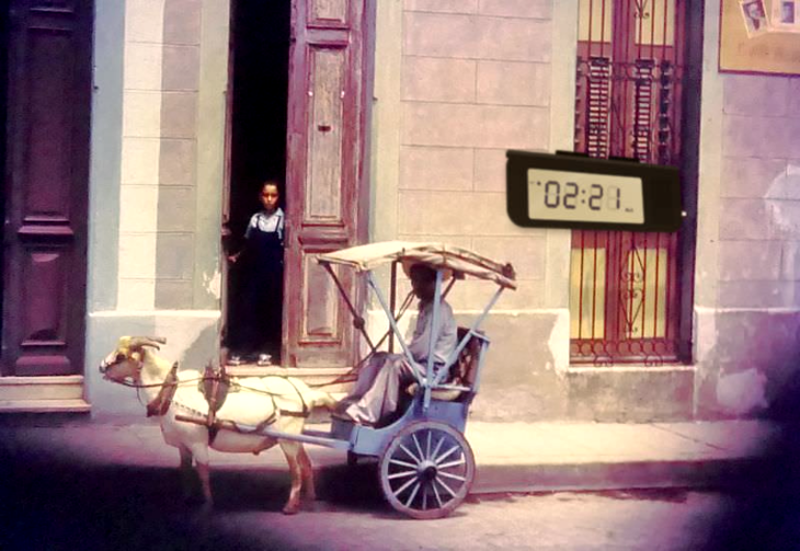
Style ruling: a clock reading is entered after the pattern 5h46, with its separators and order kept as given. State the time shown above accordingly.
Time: 2h21
